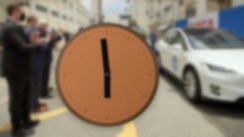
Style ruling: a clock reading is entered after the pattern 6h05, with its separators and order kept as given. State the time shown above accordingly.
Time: 5h59
